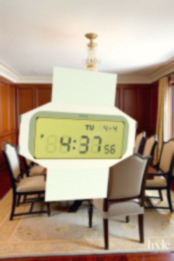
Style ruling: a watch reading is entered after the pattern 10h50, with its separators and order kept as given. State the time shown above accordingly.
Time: 4h37
